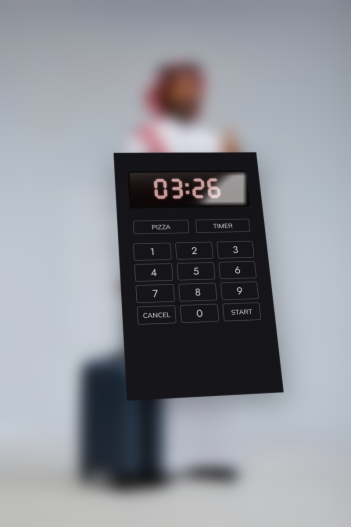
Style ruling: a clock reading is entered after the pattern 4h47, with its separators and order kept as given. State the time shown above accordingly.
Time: 3h26
